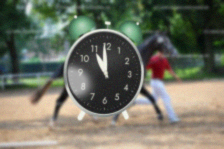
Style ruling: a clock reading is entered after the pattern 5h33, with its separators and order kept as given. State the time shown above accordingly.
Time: 10h59
